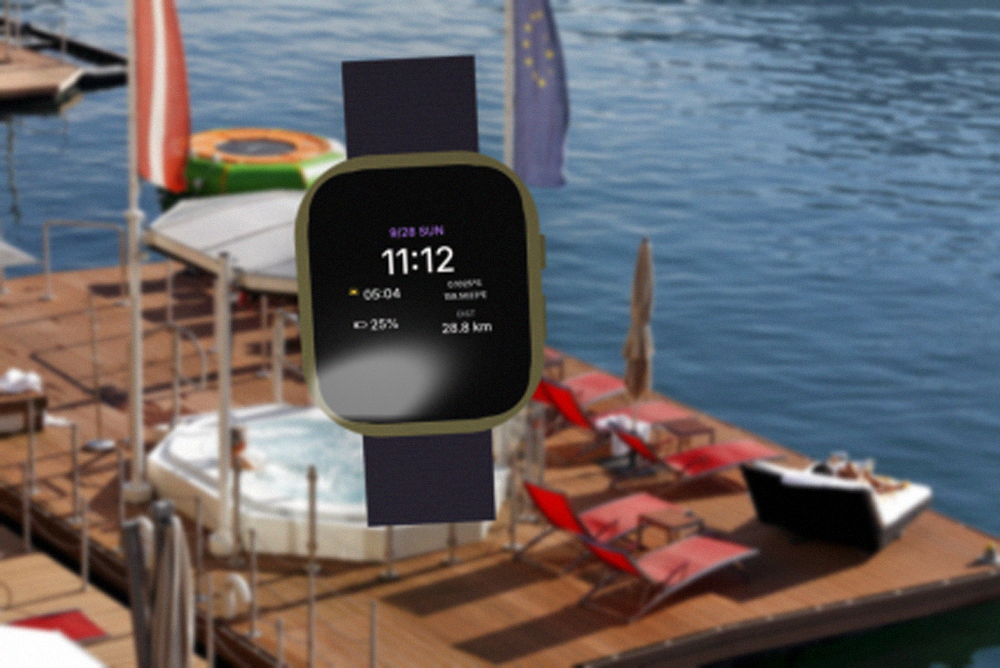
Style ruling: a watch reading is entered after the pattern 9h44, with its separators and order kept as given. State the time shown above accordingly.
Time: 11h12
